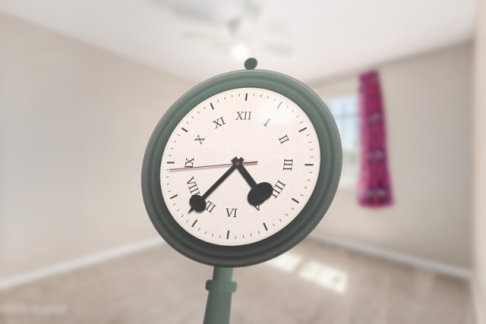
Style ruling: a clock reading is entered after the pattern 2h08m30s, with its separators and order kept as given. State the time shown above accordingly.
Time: 4h36m44s
